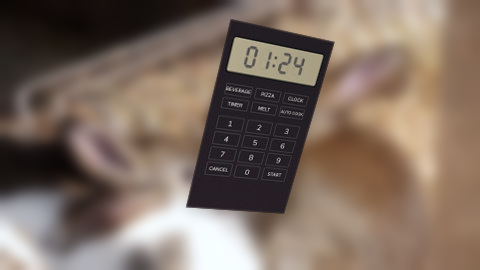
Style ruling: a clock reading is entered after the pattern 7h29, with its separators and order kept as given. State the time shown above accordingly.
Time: 1h24
